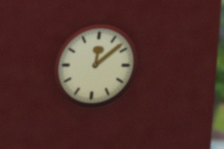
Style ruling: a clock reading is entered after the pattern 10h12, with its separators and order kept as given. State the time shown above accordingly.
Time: 12h08
